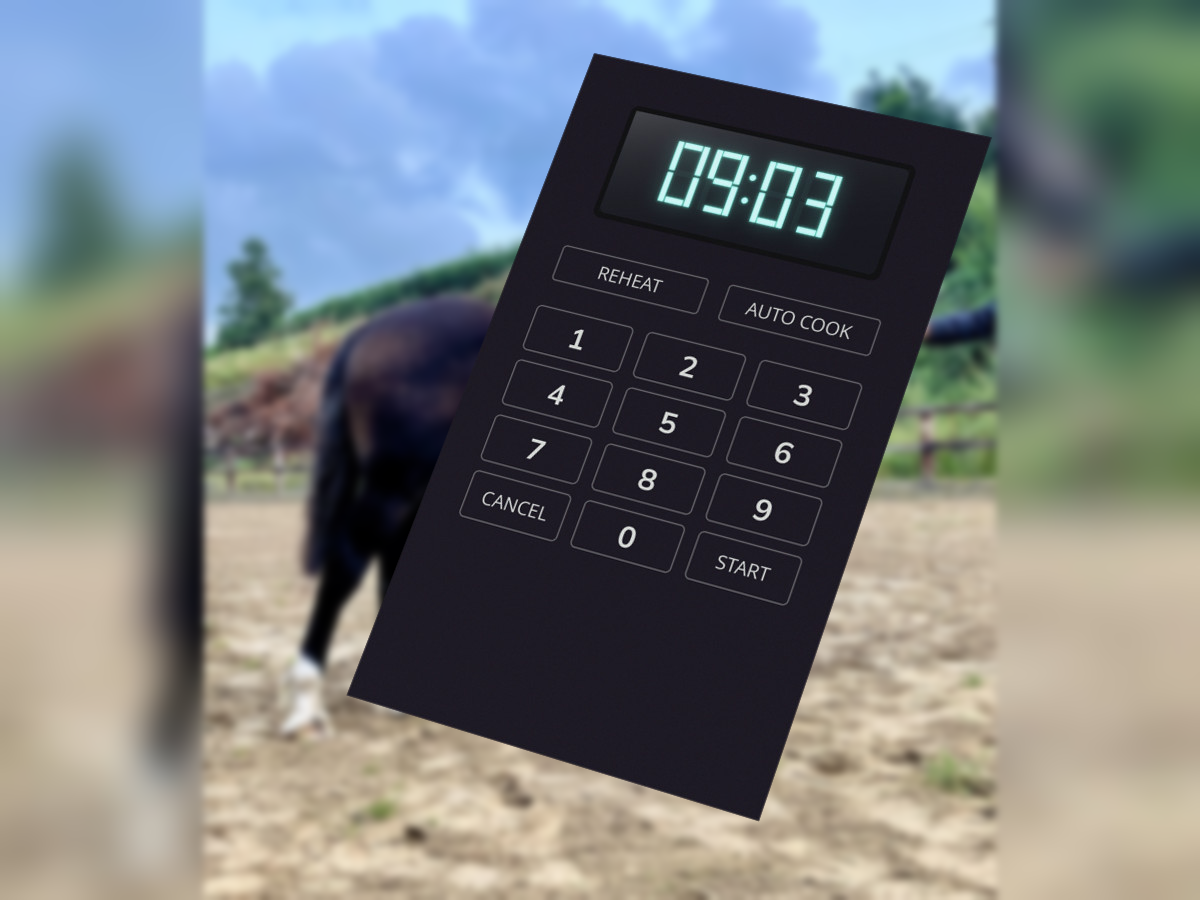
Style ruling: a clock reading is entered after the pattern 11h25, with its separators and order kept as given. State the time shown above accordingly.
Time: 9h03
